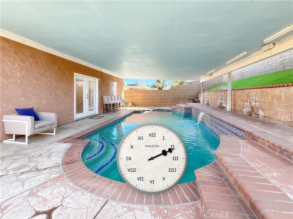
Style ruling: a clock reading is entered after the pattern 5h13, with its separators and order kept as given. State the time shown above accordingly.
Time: 2h11
